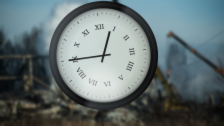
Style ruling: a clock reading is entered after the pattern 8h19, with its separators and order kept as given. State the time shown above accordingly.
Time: 12h45
